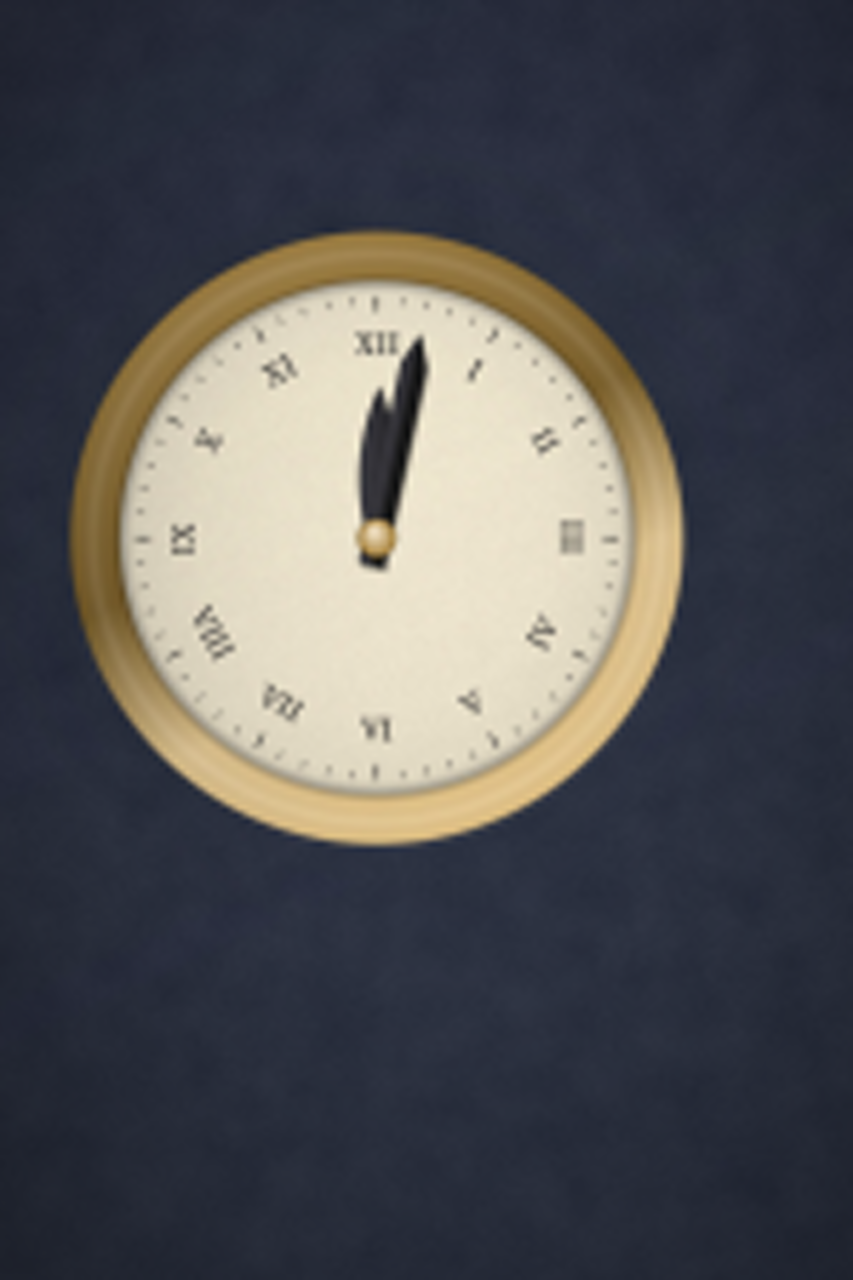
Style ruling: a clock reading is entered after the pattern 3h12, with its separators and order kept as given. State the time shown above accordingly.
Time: 12h02
